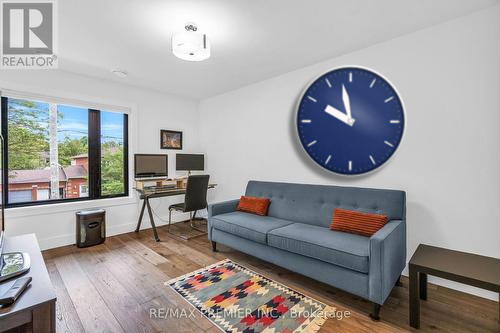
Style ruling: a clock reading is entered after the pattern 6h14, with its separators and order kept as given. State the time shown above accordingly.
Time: 9h58
